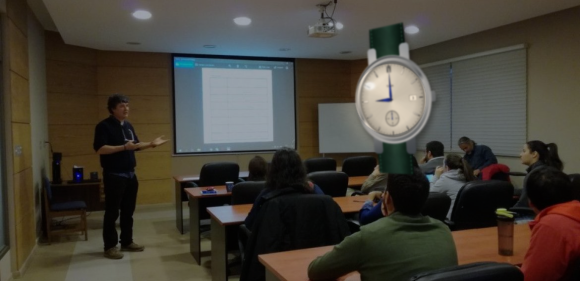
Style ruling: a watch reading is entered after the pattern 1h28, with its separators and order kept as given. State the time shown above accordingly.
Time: 9h00
